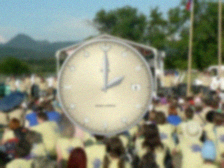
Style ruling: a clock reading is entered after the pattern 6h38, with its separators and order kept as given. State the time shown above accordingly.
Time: 2h00
